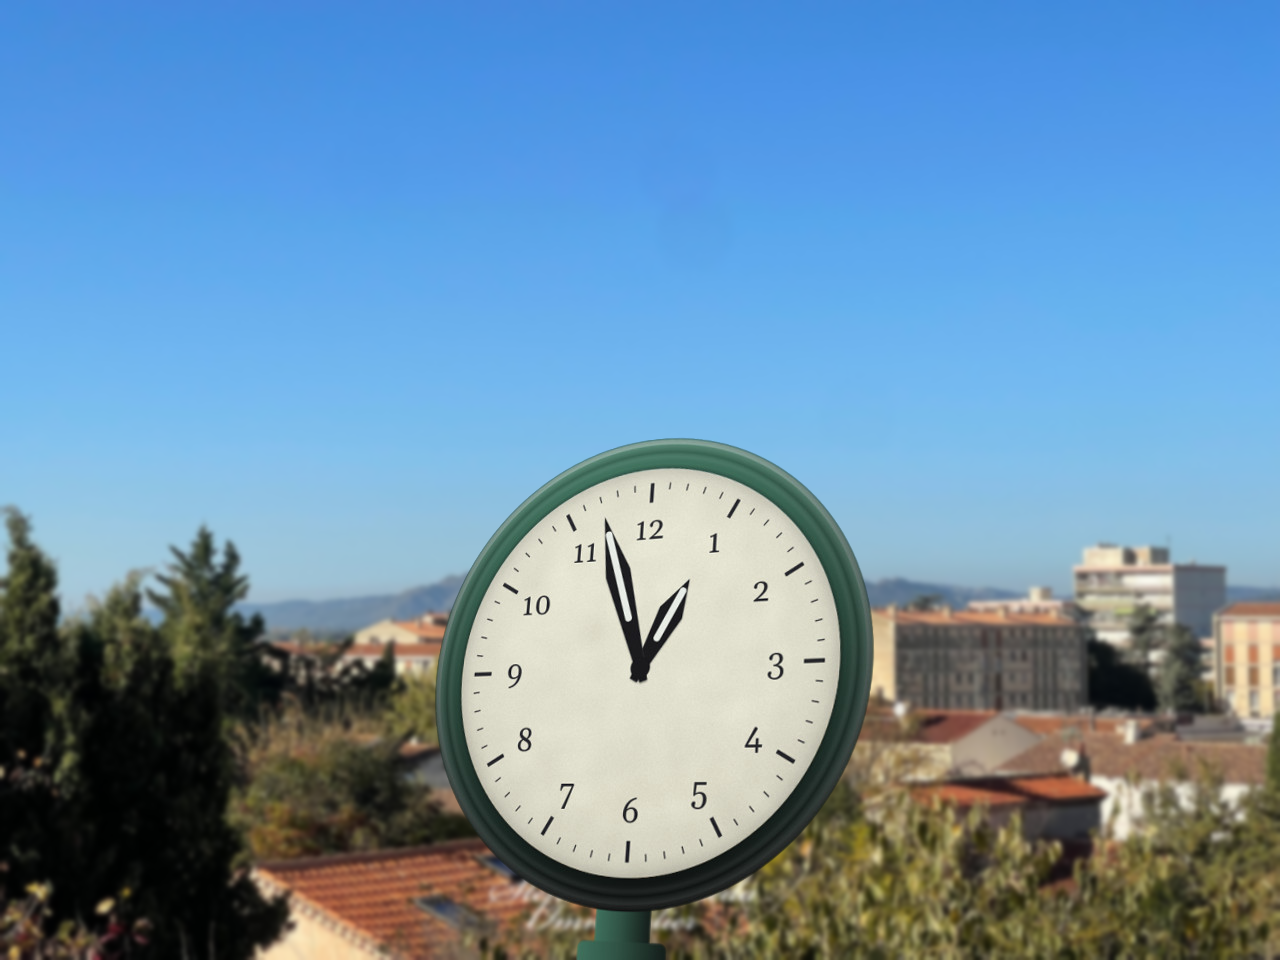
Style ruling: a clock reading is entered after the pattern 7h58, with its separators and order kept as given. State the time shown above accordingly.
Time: 12h57
